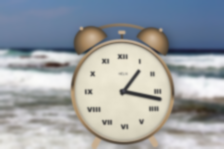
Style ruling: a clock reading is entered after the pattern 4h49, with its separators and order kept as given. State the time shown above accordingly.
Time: 1h17
